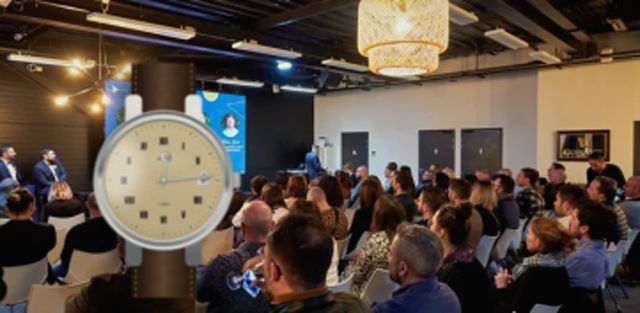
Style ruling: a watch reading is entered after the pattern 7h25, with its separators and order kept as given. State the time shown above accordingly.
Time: 12h14
